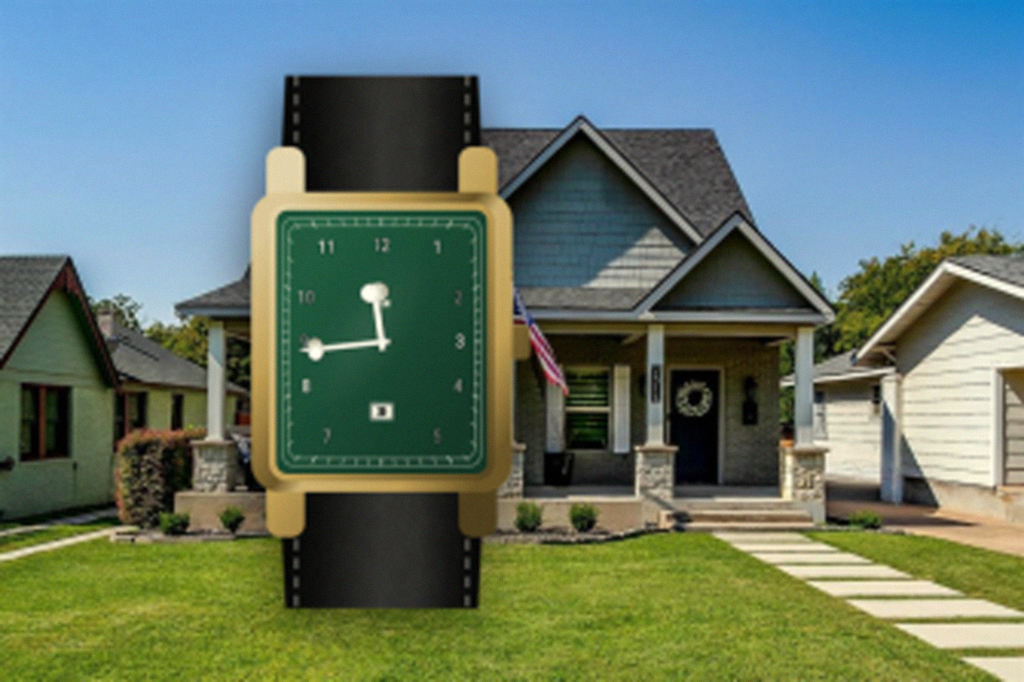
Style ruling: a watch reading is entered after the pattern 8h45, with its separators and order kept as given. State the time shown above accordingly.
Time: 11h44
